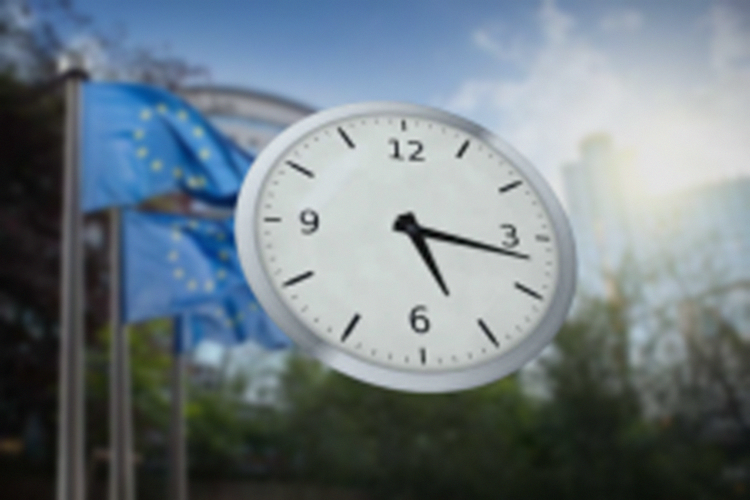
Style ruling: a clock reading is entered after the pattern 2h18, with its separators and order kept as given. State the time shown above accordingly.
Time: 5h17
